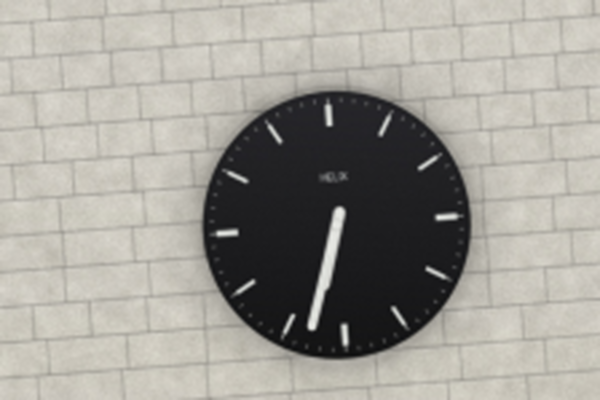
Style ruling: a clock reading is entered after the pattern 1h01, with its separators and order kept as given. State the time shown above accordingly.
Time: 6h33
